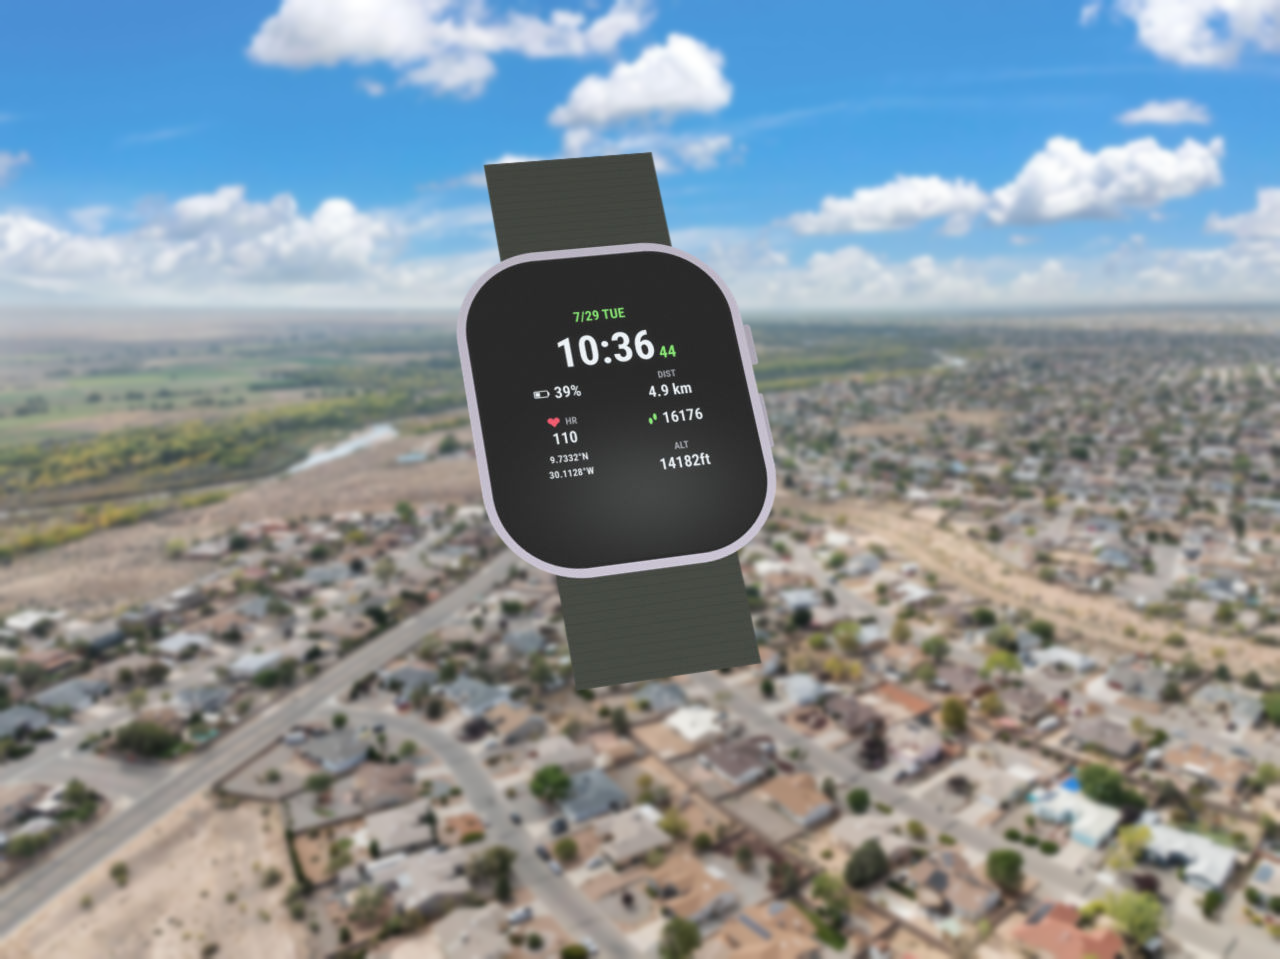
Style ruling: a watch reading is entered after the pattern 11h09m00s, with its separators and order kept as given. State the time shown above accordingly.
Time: 10h36m44s
